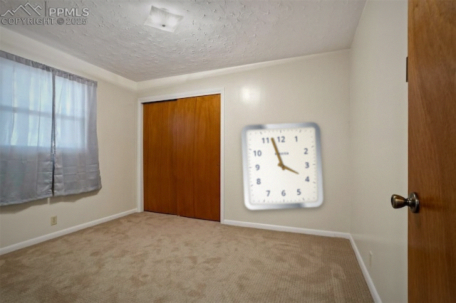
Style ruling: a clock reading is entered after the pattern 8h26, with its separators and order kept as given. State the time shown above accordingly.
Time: 3h57
